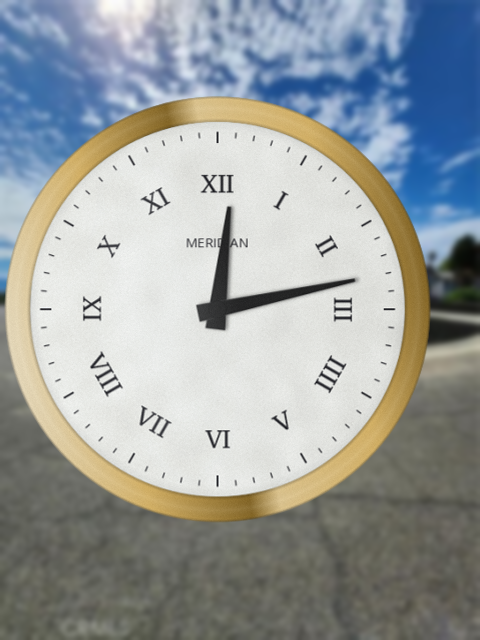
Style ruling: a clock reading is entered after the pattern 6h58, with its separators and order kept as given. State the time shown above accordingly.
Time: 12h13
